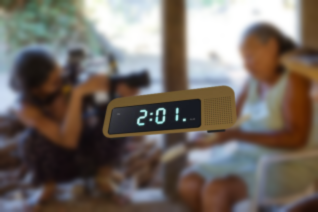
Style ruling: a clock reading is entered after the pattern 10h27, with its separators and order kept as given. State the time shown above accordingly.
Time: 2h01
